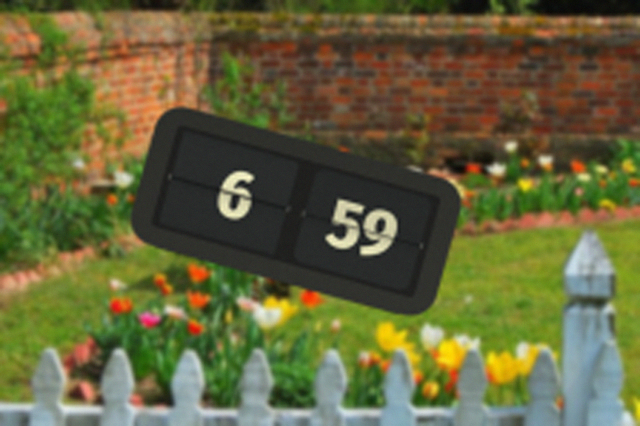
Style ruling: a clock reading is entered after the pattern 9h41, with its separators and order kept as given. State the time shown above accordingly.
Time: 6h59
